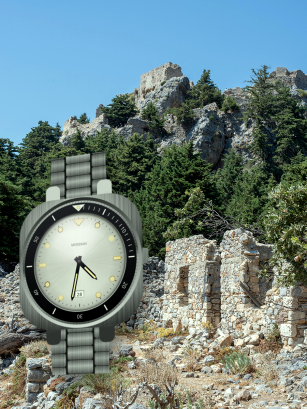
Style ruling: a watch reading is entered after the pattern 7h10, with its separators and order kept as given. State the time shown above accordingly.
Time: 4h32
